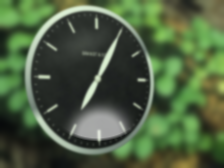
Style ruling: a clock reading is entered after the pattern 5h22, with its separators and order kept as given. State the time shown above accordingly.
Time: 7h05
